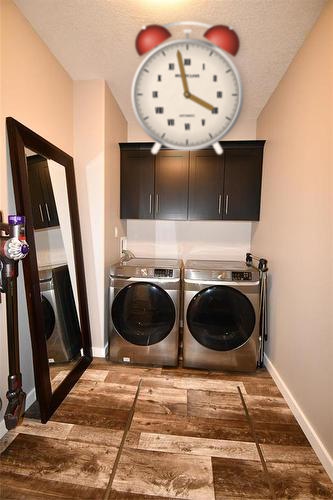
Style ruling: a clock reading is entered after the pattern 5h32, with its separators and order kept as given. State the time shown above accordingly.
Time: 3h58
